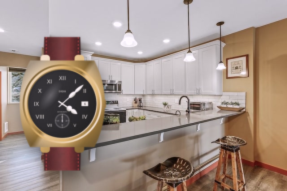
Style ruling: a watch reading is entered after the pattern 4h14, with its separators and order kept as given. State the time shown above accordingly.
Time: 4h08
